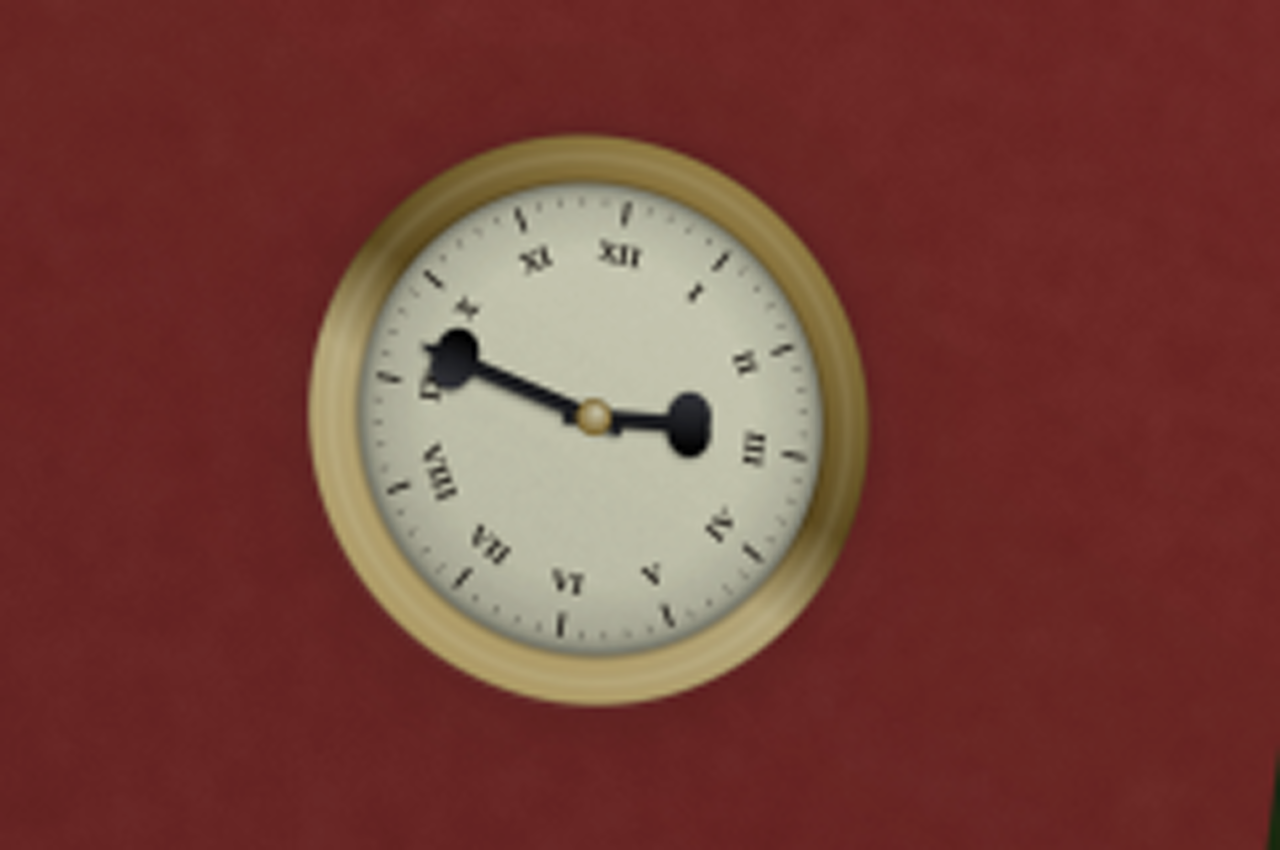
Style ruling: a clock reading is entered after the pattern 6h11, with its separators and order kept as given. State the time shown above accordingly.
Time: 2h47
